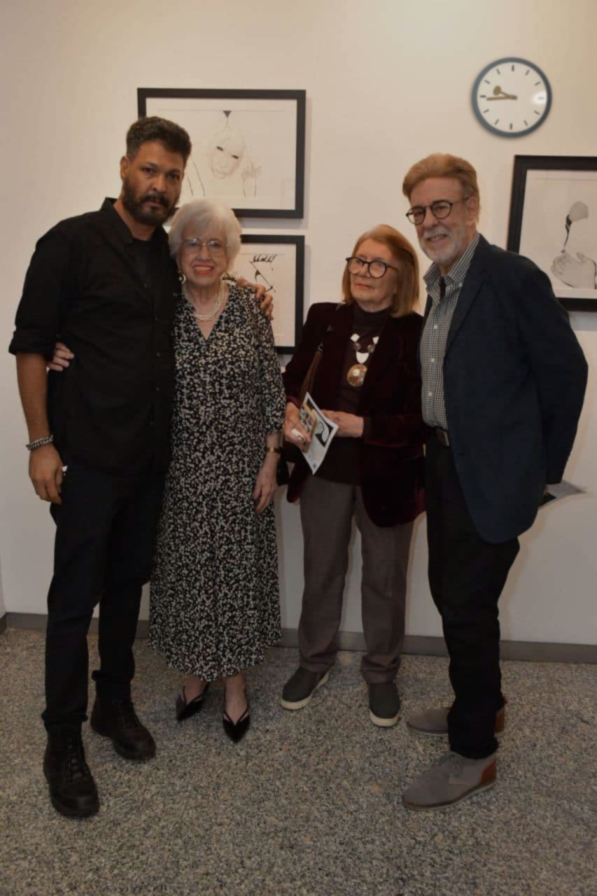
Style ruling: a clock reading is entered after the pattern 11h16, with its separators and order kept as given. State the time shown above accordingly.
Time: 9h44
